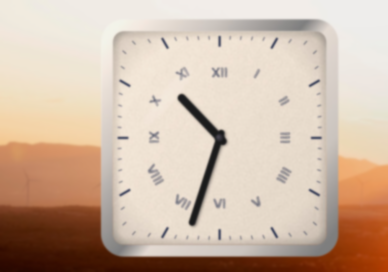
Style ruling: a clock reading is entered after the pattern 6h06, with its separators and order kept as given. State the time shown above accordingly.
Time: 10h33
